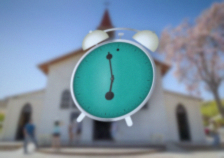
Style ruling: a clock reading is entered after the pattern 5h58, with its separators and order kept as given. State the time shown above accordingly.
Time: 5h57
